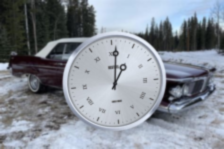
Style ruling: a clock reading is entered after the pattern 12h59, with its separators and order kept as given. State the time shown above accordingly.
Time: 1h01
